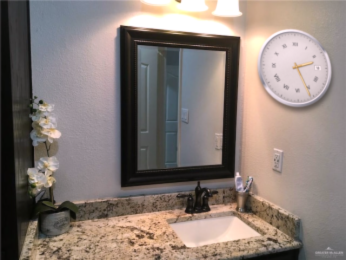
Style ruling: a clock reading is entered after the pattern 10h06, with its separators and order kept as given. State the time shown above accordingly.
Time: 2h26
